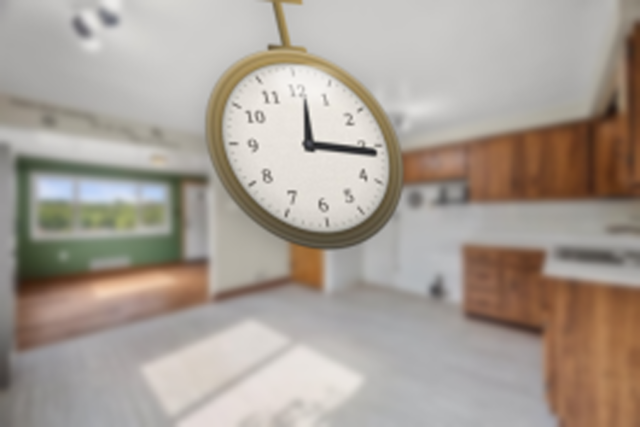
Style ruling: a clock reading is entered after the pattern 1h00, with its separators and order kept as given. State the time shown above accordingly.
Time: 12h16
